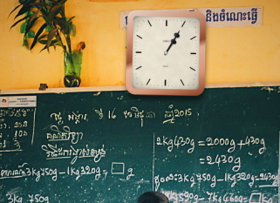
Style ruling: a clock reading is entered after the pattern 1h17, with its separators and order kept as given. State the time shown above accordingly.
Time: 1h05
